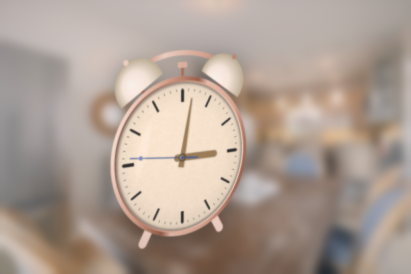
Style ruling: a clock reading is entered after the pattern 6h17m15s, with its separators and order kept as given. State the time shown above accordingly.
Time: 3h01m46s
